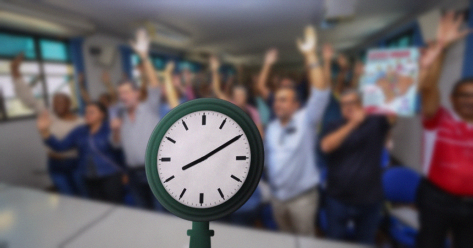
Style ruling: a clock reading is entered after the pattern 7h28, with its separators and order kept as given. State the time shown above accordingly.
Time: 8h10
